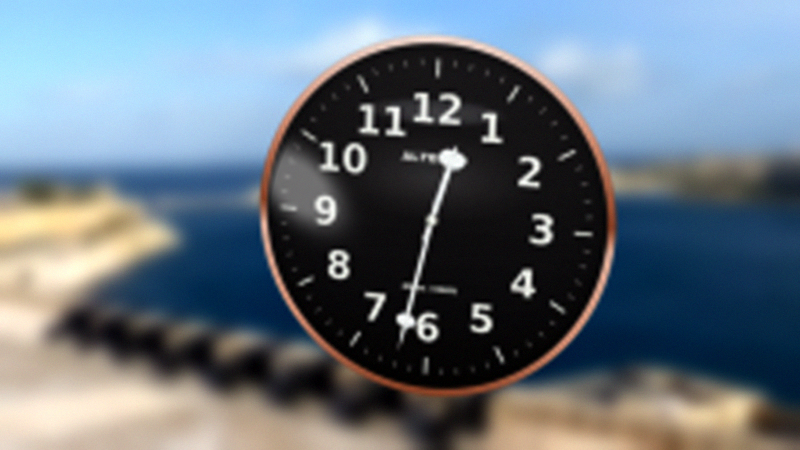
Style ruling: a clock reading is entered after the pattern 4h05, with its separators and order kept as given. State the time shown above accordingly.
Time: 12h32
